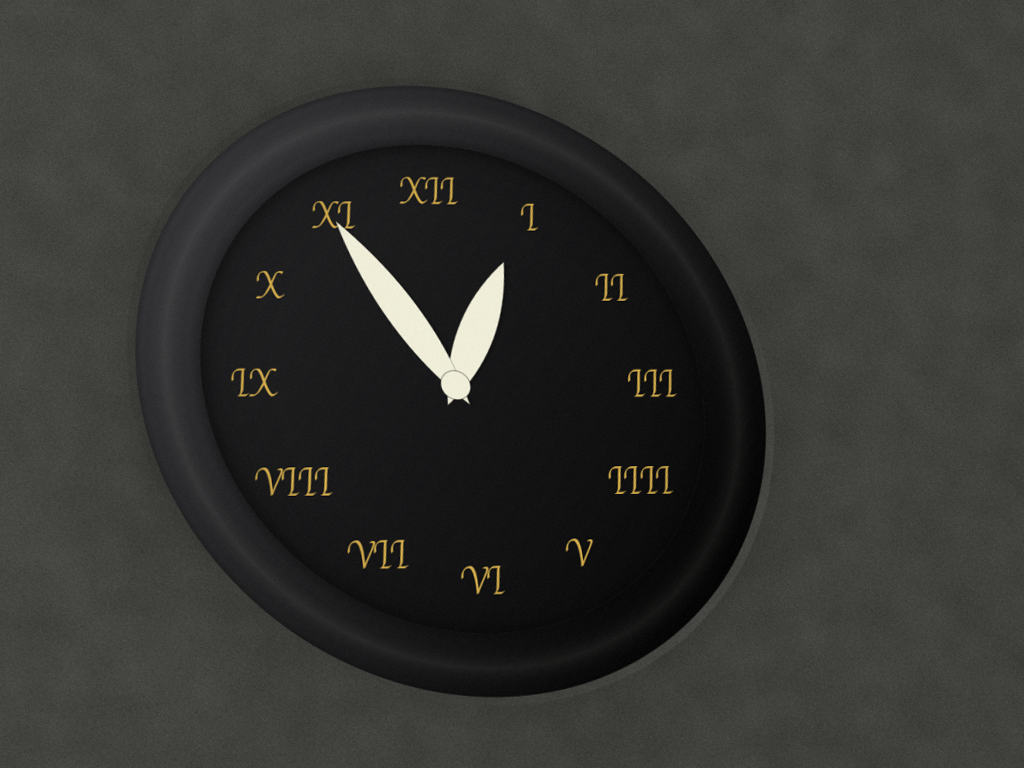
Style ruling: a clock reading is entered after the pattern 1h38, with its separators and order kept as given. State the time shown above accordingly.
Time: 12h55
